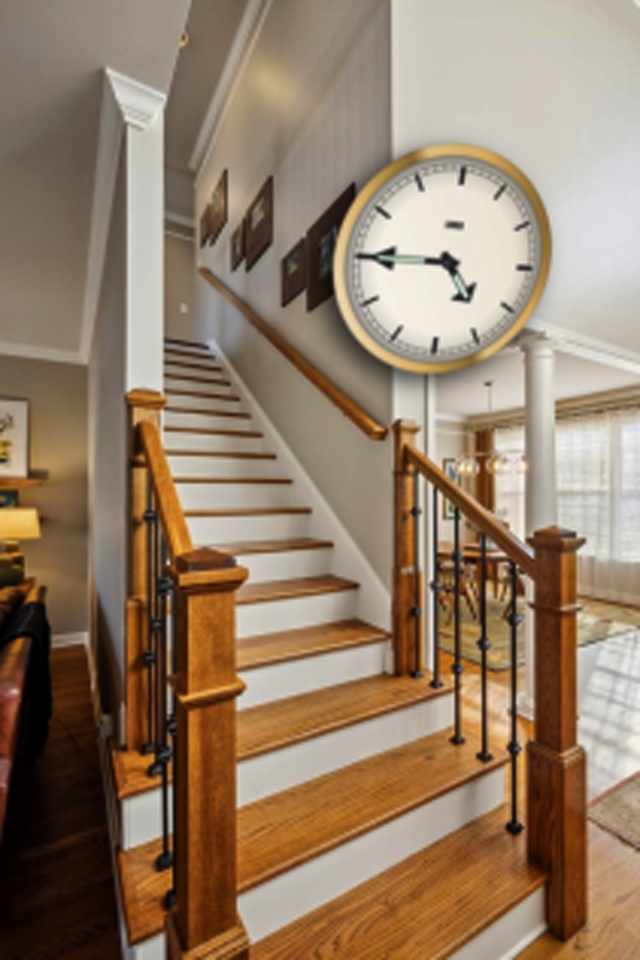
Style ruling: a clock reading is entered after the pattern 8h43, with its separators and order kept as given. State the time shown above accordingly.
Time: 4h45
